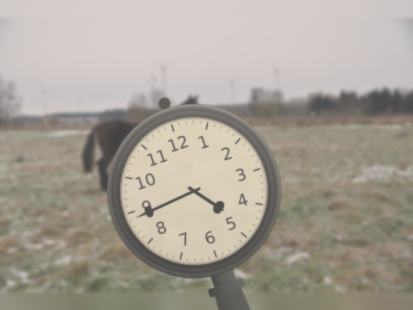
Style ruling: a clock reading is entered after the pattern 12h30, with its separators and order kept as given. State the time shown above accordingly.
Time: 4h44
